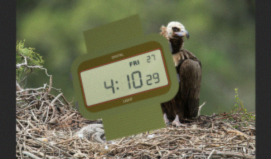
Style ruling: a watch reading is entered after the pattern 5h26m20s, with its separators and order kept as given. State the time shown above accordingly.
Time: 4h10m29s
